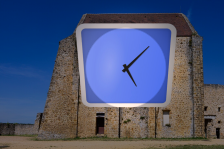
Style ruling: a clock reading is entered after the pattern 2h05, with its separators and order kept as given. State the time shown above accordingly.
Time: 5h07
